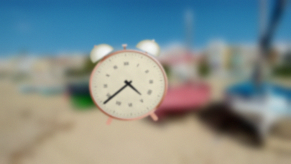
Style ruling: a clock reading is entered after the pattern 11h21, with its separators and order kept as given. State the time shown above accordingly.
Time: 4h39
